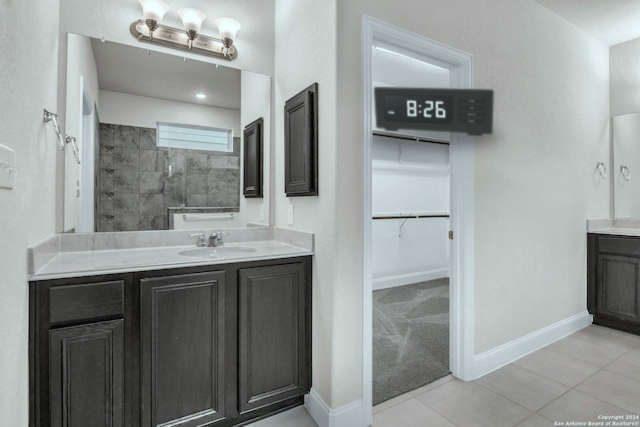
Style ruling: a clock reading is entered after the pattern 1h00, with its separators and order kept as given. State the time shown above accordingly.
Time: 8h26
